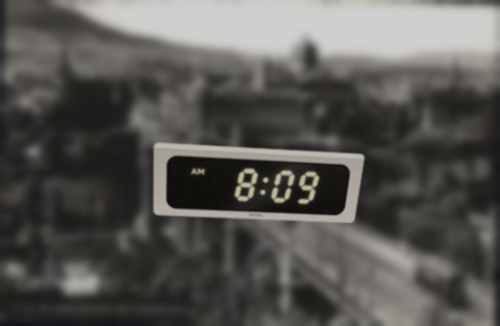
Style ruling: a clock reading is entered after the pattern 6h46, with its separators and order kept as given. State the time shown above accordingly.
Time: 8h09
